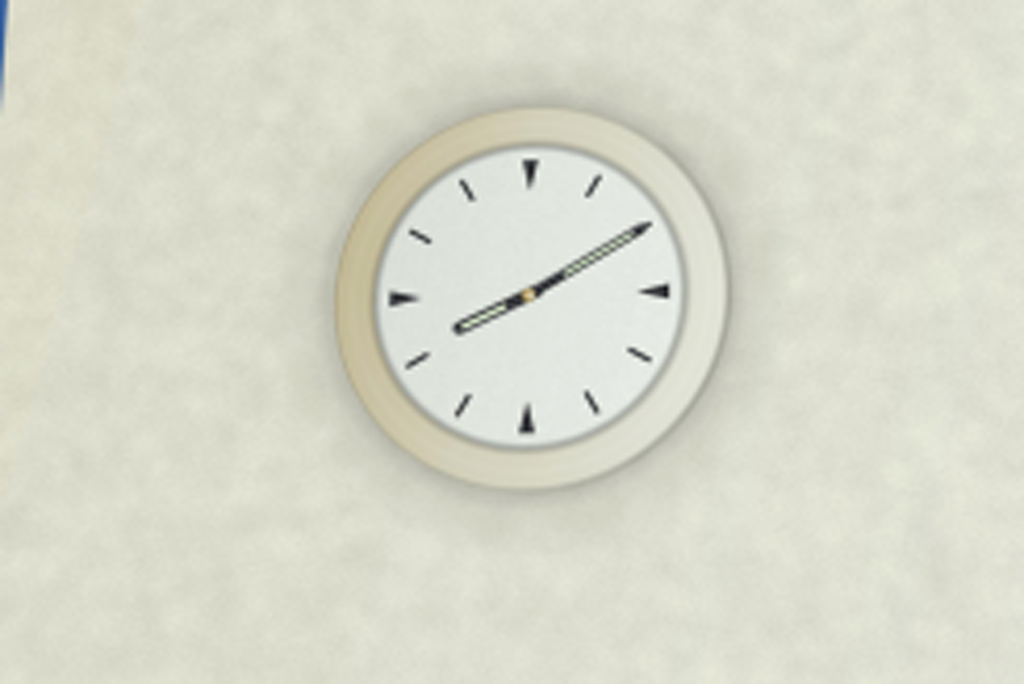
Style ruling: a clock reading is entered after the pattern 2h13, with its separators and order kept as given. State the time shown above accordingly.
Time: 8h10
